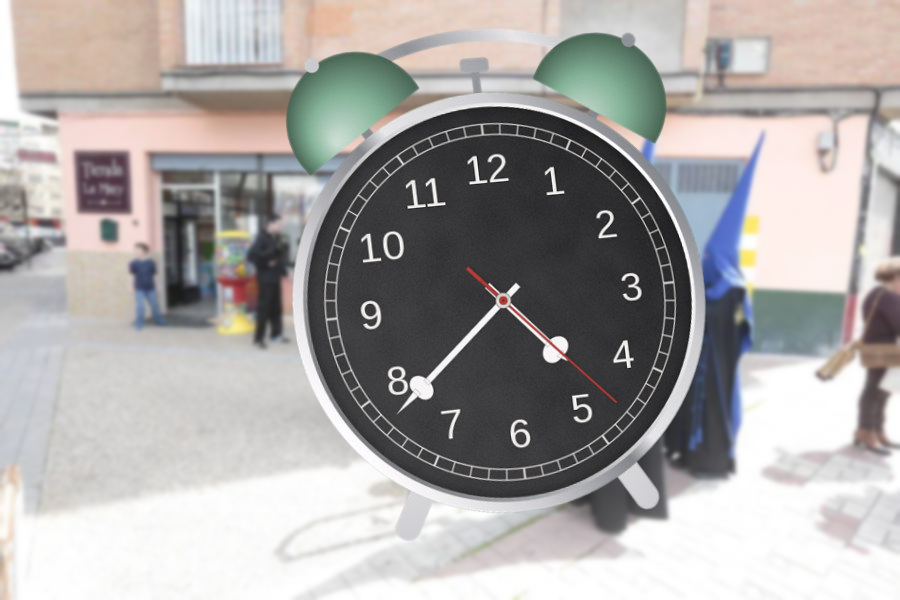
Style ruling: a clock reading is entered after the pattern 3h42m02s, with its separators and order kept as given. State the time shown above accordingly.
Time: 4h38m23s
